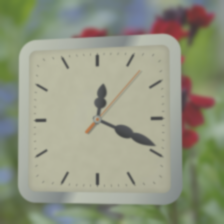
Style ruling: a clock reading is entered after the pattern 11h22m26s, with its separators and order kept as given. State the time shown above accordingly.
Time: 12h19m07s
